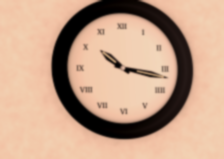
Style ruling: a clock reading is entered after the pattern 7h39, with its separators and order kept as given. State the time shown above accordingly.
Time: 10h17
